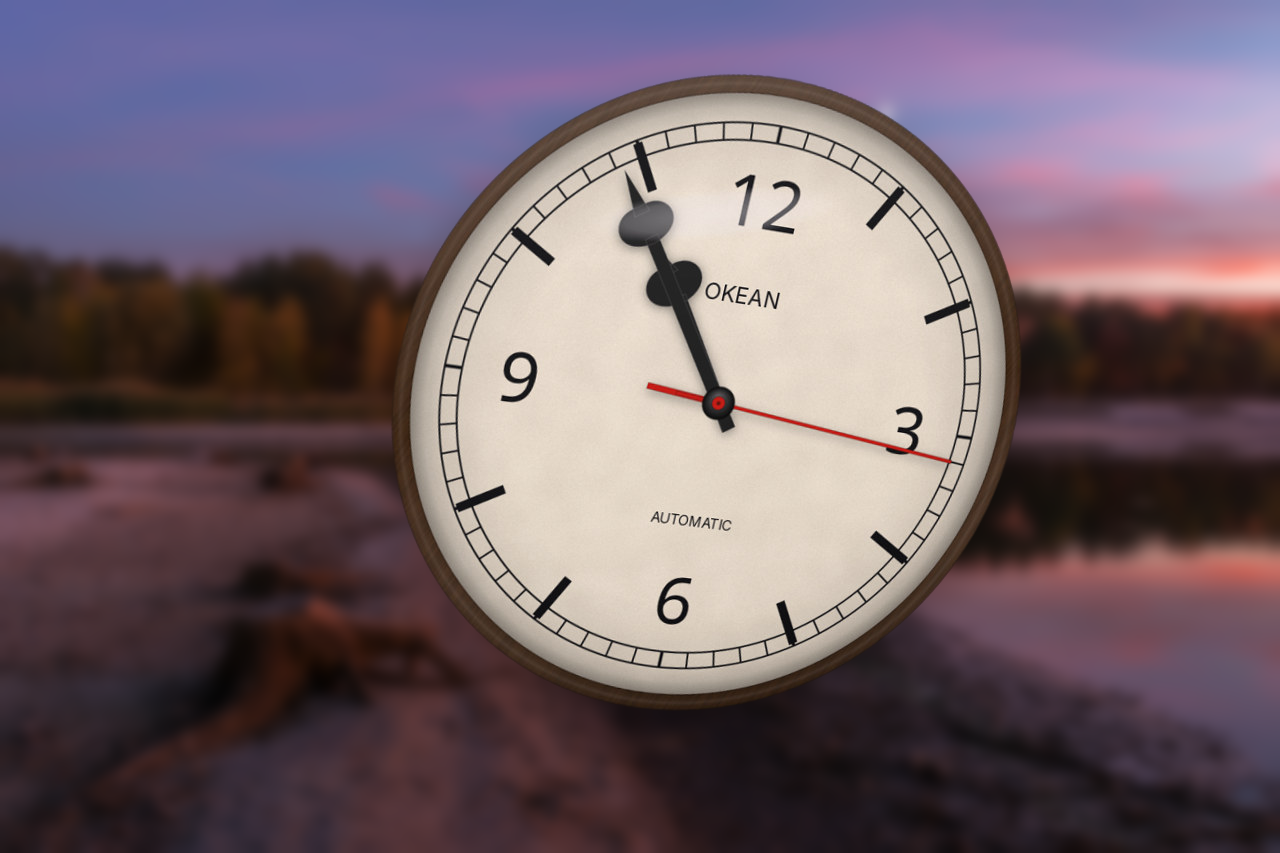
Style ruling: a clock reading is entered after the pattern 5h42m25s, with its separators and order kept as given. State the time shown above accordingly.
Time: 10h54m16s
